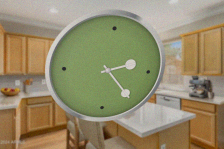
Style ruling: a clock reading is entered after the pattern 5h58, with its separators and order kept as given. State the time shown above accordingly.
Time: 2h23
